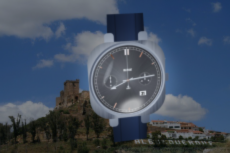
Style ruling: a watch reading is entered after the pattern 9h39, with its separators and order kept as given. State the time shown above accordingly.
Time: 8h14
